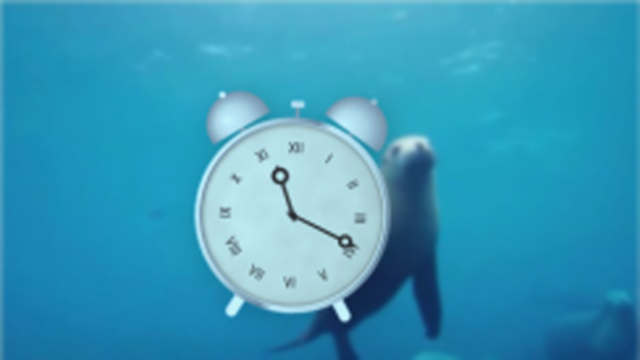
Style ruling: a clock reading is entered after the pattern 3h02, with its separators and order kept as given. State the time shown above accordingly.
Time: 11h19
